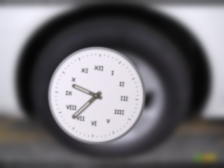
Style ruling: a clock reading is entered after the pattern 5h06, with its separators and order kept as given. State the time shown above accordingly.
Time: 9h37
